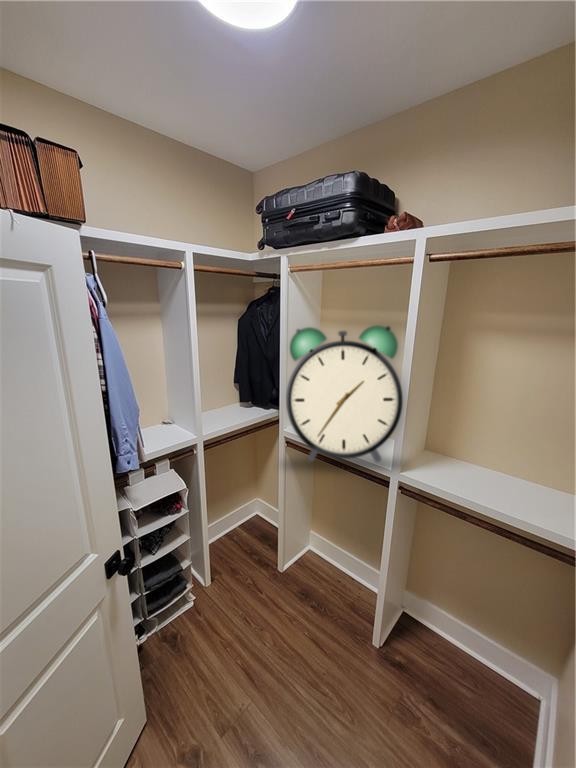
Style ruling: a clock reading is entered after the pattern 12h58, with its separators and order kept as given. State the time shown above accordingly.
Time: 1h36
